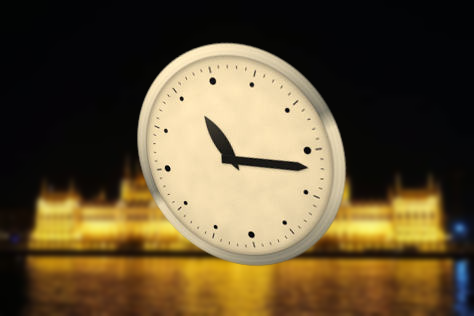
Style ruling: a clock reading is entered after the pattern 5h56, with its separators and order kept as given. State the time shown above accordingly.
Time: 11h17
